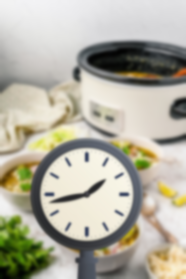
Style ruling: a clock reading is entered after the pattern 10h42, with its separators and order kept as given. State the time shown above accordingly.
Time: 1h43
